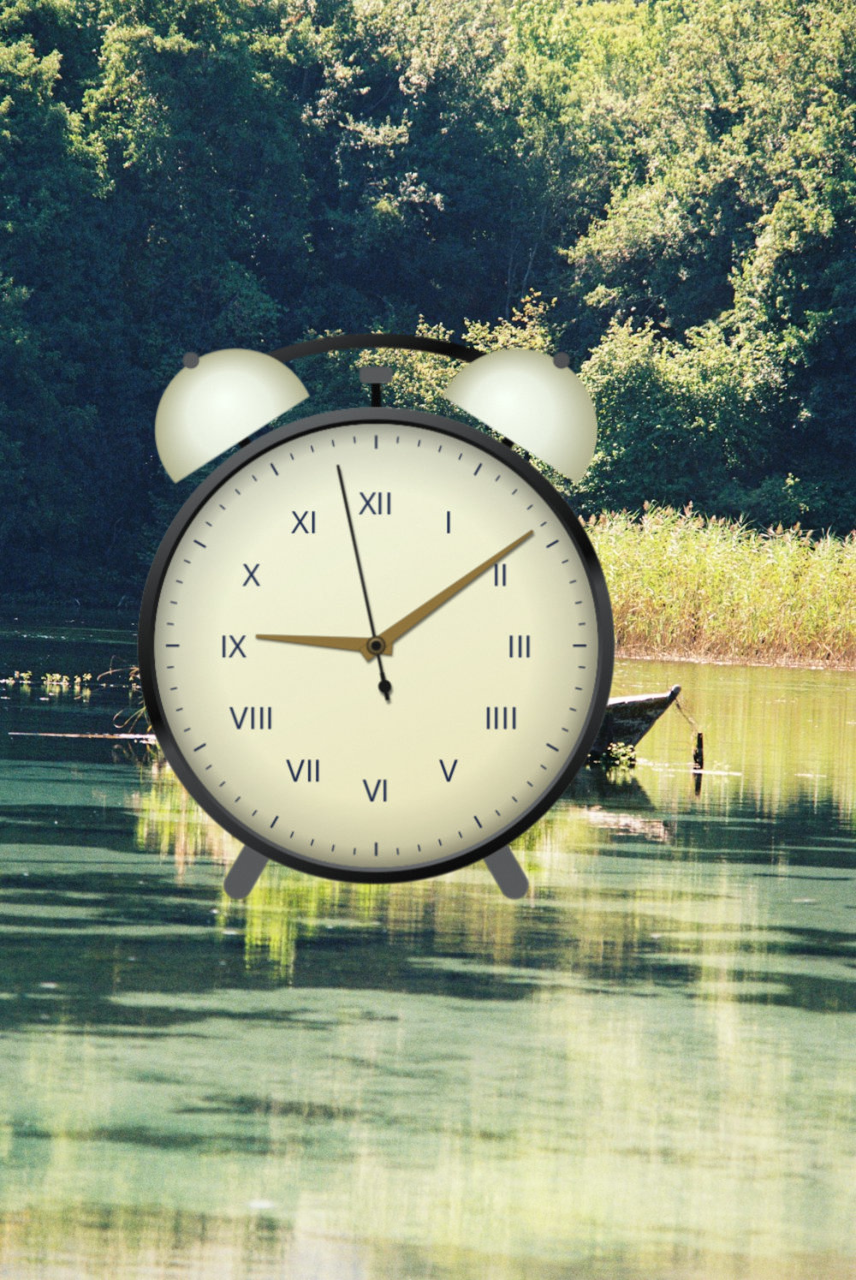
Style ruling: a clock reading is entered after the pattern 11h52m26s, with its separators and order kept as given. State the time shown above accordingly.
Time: 9h08m58s
